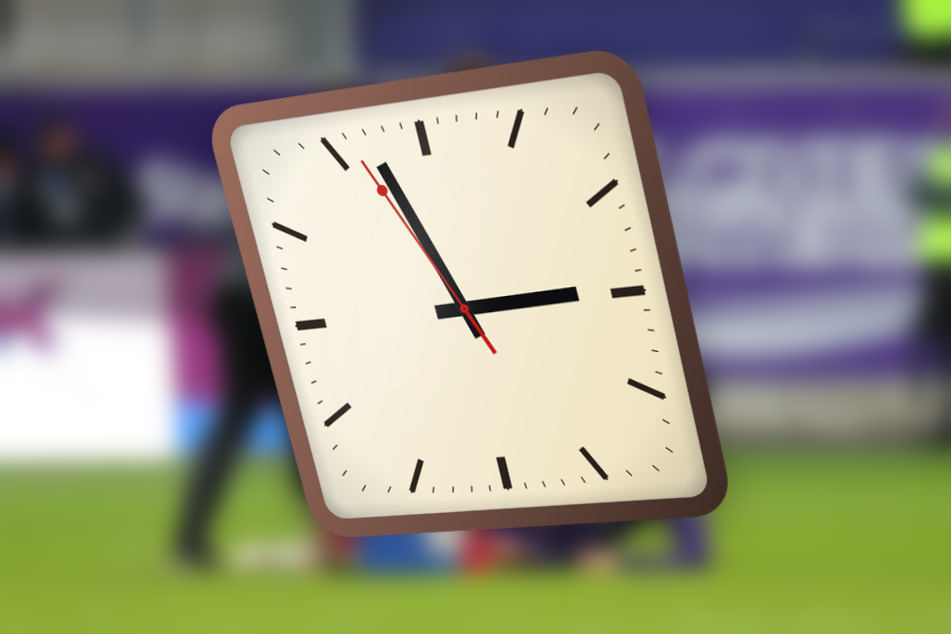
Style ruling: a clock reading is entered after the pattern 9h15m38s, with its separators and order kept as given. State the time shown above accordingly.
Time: 2h56m56s
